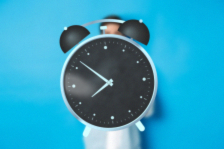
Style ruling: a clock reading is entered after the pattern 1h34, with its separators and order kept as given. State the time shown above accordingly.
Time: 7h52
